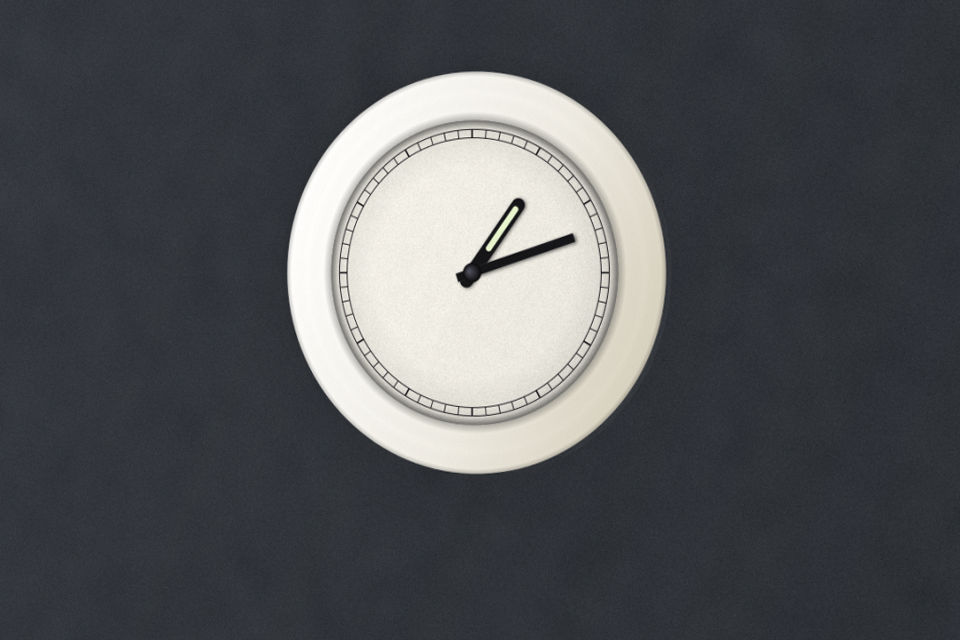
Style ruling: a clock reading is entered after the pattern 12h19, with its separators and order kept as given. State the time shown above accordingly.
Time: 1h12
